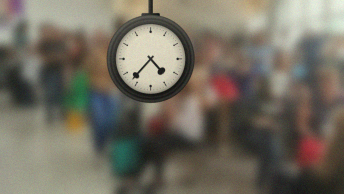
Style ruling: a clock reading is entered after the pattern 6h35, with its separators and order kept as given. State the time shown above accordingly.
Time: 4h37
